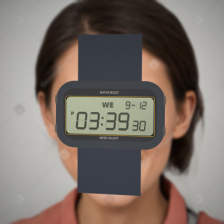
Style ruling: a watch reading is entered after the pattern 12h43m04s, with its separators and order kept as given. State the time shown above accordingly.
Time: 3h39m30s
